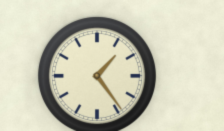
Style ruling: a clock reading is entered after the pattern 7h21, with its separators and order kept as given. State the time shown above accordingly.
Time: 1h24
